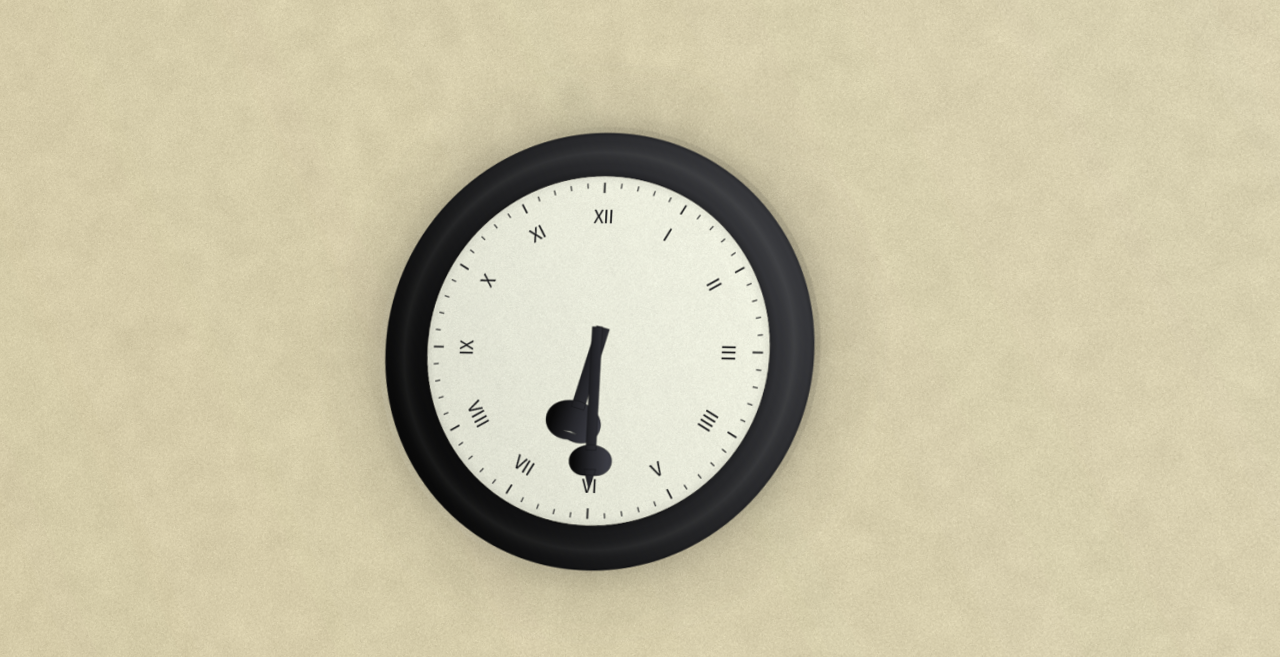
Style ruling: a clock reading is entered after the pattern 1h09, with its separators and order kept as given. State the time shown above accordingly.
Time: 6h30
